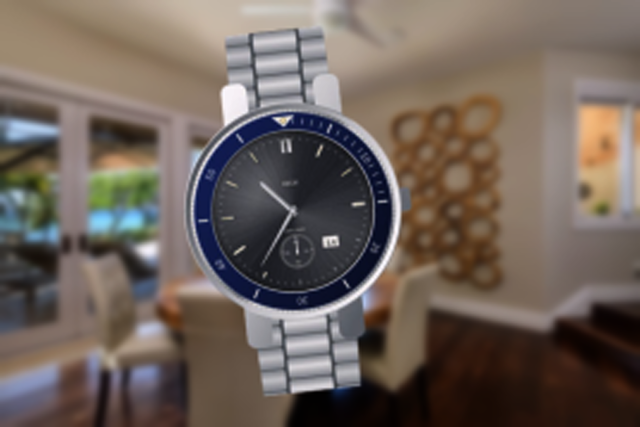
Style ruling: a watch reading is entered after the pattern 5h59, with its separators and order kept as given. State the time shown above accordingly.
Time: 10h36
